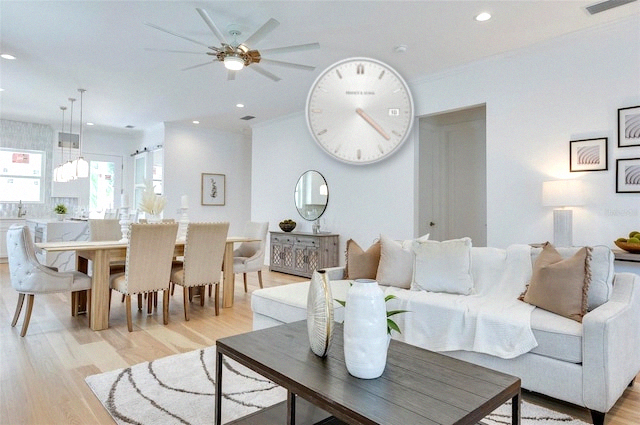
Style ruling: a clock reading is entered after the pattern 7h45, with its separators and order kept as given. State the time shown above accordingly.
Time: 4h22
